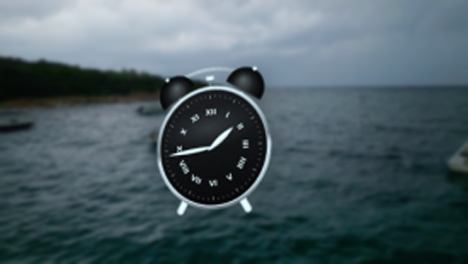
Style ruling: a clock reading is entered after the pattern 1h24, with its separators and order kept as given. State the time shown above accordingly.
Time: 1h44
